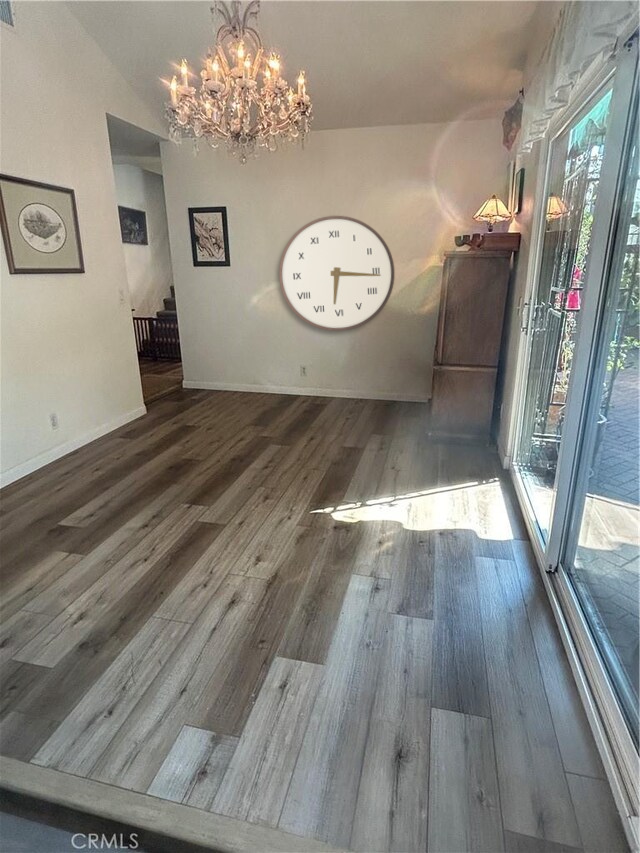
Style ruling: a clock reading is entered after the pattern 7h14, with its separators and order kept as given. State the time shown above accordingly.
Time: 6h16
